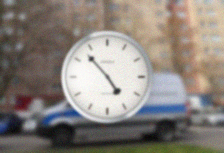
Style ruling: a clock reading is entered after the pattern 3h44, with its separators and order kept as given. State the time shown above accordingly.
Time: 4h53
